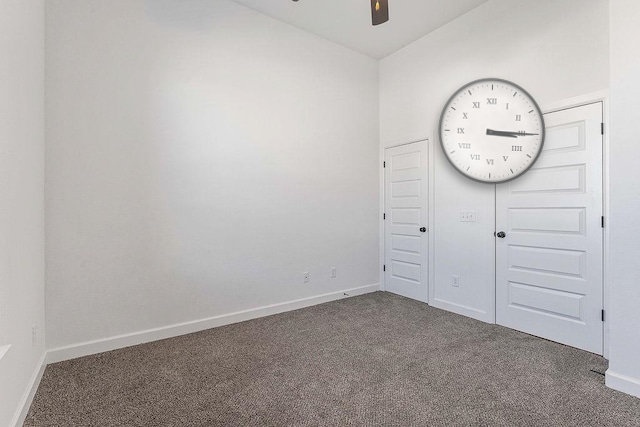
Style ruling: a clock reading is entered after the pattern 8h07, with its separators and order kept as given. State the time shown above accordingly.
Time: 3h15
